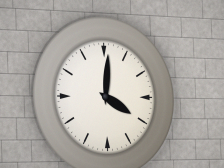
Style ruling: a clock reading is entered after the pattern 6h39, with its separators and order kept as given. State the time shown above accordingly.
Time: 4h01
